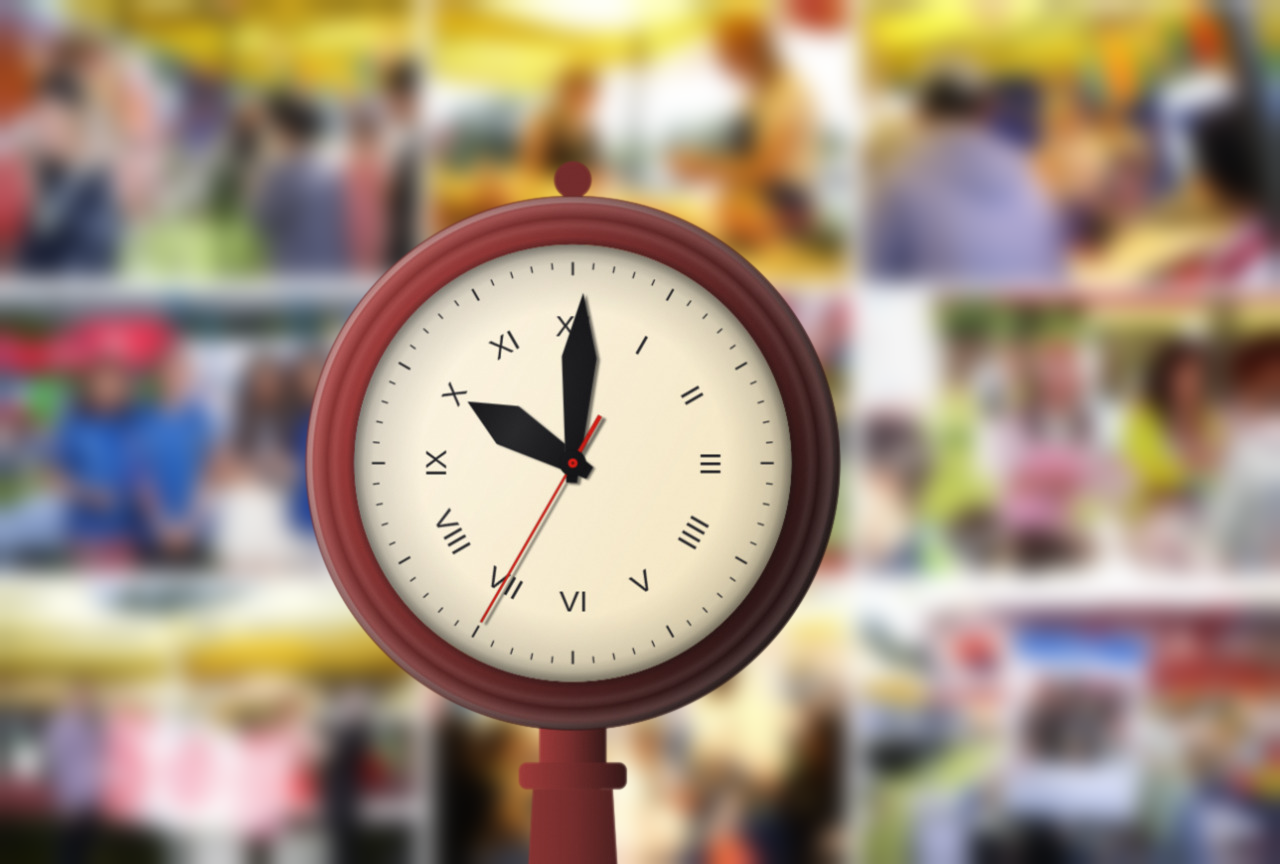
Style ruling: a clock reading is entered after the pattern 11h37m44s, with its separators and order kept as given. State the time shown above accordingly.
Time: 10h00m35s
